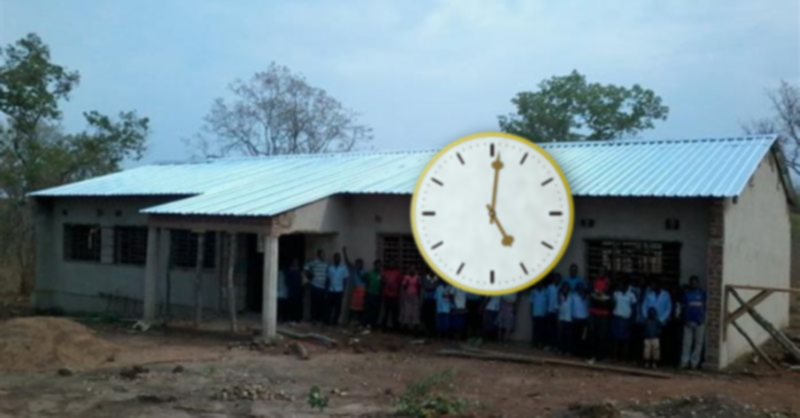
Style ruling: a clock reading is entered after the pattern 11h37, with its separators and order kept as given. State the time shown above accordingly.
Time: 5h01
